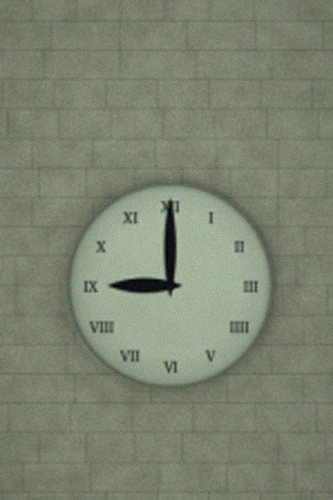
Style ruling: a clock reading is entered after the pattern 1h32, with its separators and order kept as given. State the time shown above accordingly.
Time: 9h00
